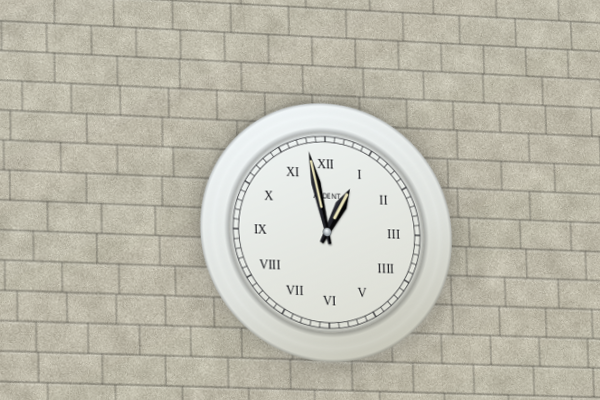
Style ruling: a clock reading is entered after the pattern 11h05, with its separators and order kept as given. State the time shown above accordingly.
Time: 12h58
